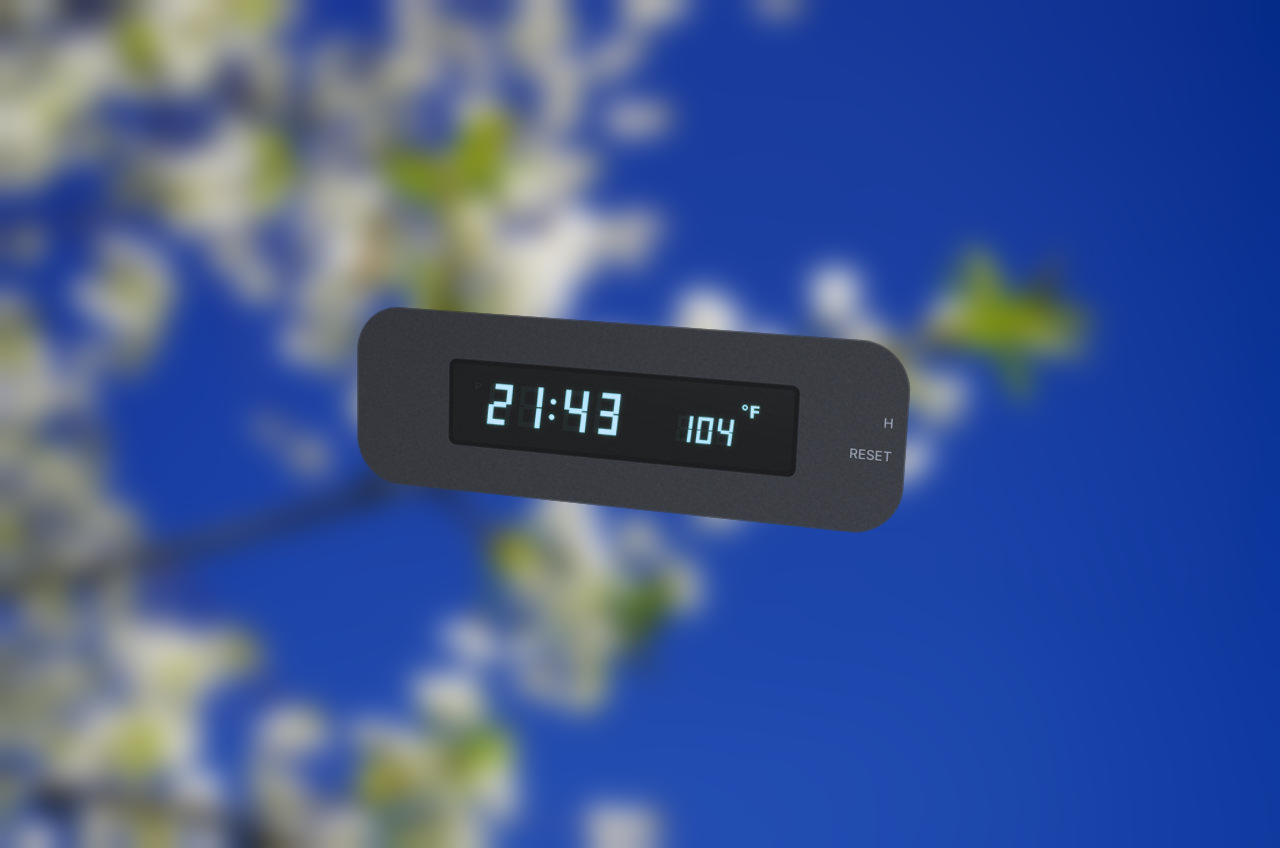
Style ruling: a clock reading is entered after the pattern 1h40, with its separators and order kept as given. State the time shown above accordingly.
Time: 21h43
